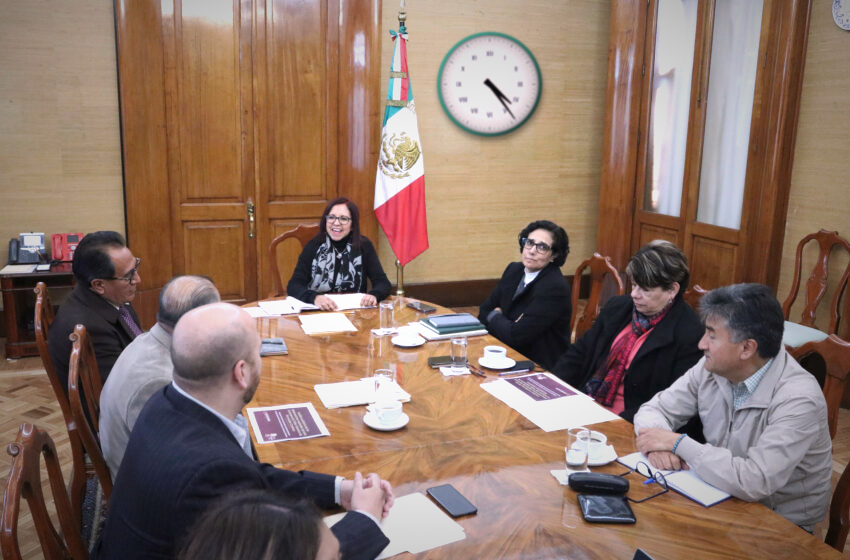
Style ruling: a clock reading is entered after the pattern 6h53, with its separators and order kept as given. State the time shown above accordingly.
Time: 4h24
